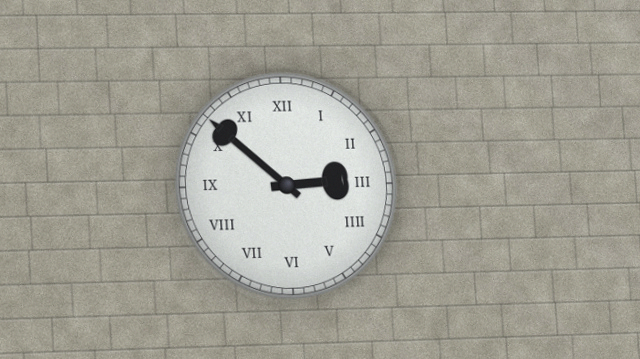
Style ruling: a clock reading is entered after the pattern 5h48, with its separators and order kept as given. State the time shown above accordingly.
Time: 2h52
